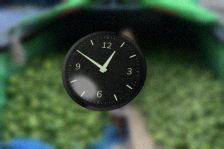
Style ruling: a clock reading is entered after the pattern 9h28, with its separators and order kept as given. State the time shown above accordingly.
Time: 12h50
